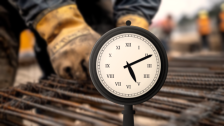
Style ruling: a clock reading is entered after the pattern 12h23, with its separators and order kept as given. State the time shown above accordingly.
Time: 5h11
